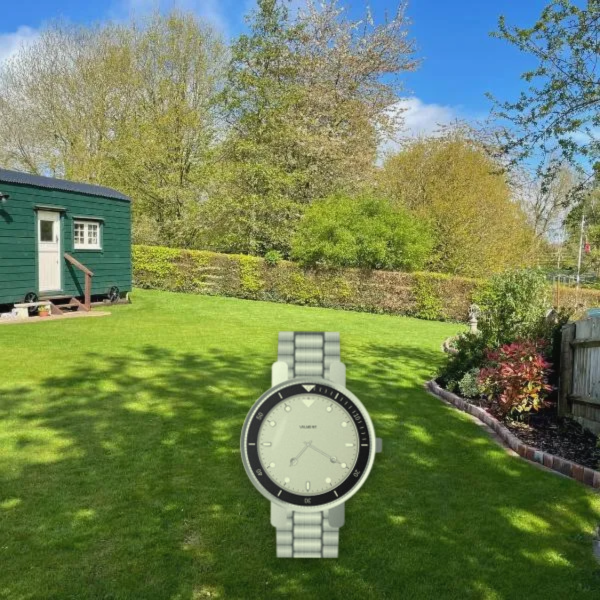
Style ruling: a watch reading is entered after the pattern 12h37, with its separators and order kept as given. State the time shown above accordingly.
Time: 7h20
